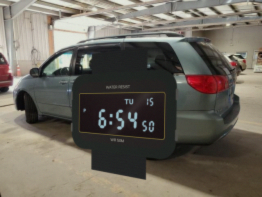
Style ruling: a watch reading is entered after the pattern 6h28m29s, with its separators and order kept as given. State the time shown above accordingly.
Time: 6h54m50s
